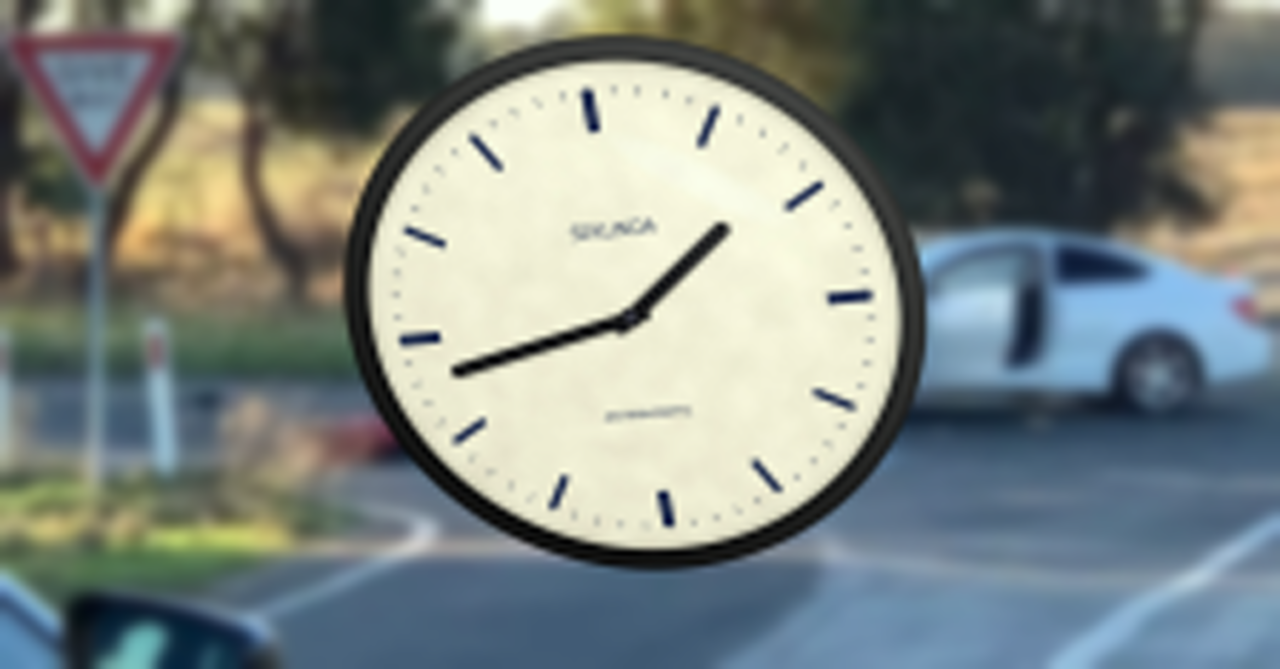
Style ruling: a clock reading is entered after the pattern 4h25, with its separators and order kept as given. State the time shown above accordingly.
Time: 1h43
